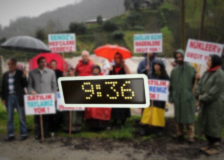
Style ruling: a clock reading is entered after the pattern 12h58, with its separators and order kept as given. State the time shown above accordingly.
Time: 9h36
